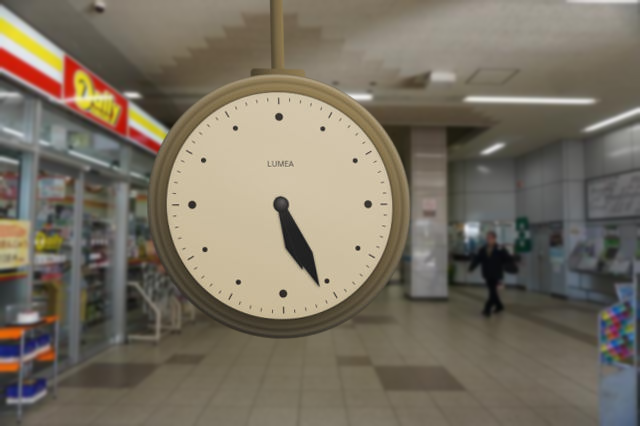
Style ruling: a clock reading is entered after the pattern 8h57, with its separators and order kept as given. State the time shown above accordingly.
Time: 5h26
